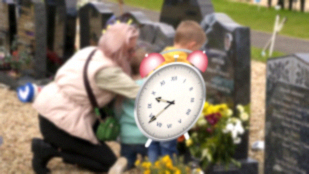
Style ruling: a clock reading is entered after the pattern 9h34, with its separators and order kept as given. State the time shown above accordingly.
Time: 9h39
